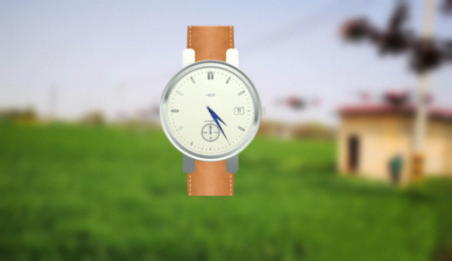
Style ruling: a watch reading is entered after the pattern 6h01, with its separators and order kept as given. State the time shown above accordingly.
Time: 4h25
